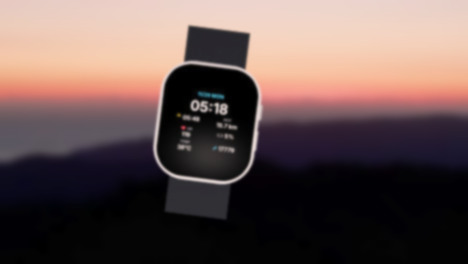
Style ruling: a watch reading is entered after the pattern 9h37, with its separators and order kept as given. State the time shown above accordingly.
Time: 5h18
